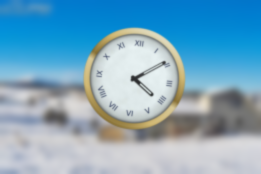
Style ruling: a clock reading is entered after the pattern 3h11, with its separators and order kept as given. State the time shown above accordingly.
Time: 4h09
